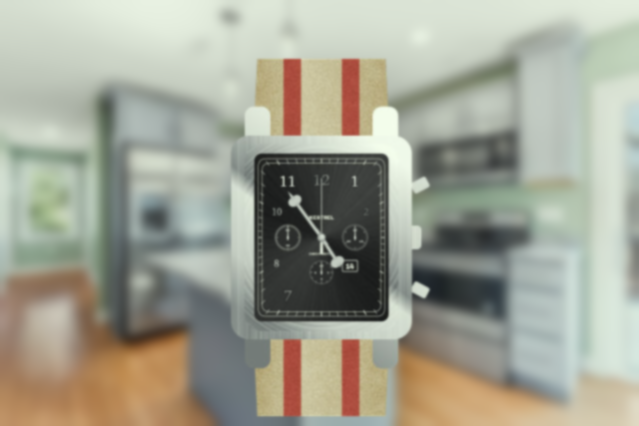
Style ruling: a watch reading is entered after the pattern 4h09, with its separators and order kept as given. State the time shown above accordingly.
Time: 4h54
